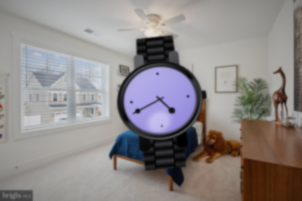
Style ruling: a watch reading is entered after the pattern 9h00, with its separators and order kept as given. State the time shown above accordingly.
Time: 4h41
